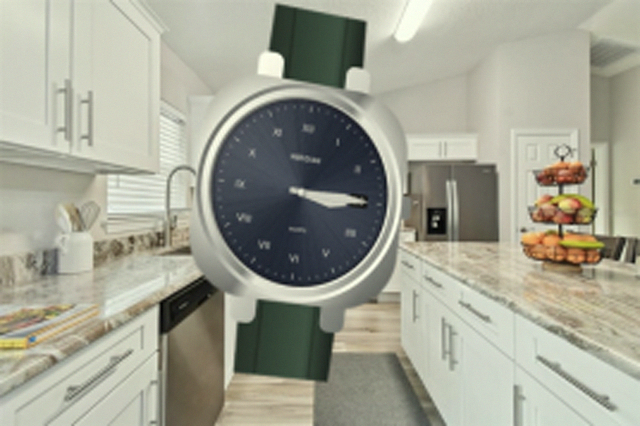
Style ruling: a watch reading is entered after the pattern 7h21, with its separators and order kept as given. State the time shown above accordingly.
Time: 3h15
